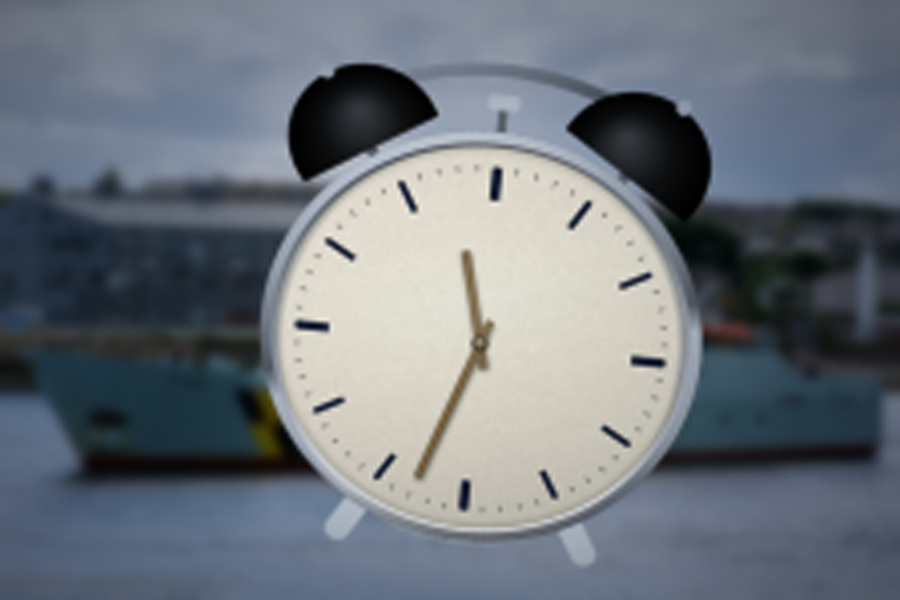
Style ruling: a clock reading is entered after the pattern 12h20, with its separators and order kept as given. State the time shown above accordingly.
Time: 11h33
